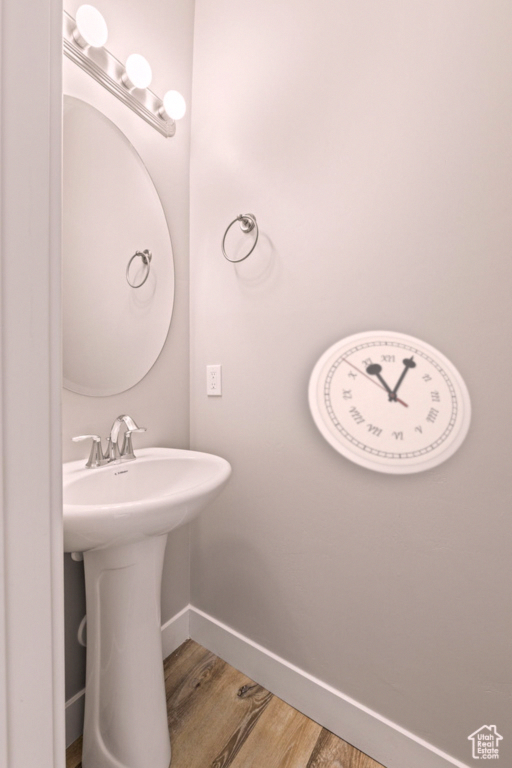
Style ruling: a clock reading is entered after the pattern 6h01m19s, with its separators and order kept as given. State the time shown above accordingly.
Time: 11h04m52s
